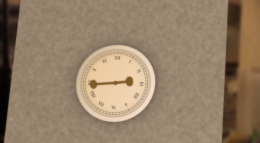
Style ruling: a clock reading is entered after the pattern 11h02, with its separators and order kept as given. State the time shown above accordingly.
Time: 2h44
